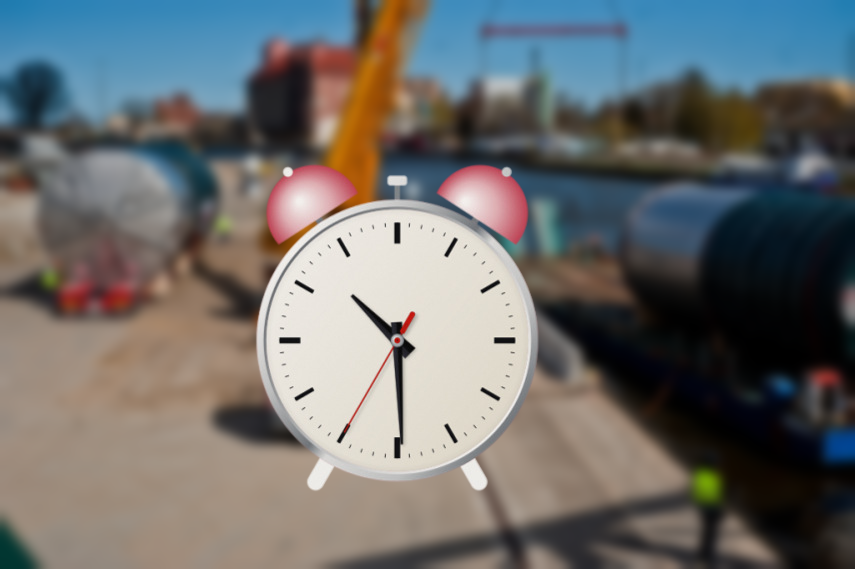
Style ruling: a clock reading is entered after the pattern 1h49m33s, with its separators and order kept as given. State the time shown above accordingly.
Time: 10h29m35s
